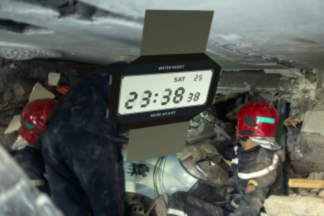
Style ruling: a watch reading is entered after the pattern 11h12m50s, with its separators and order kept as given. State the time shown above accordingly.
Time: 23h38m38s
